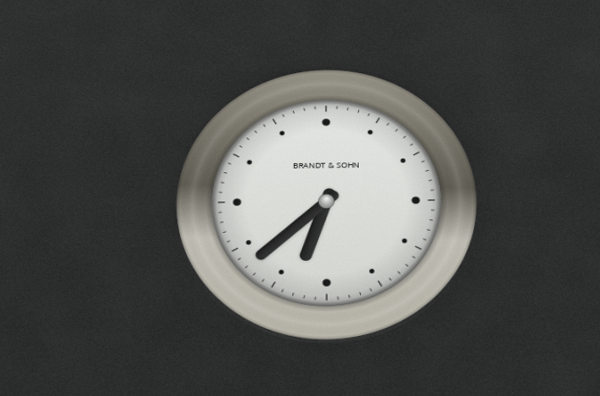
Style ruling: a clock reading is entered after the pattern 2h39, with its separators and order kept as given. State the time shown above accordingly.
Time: 6h38
